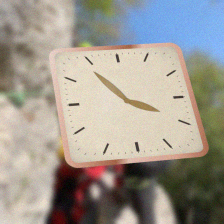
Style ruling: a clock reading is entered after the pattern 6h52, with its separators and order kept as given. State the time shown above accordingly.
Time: 3h54
